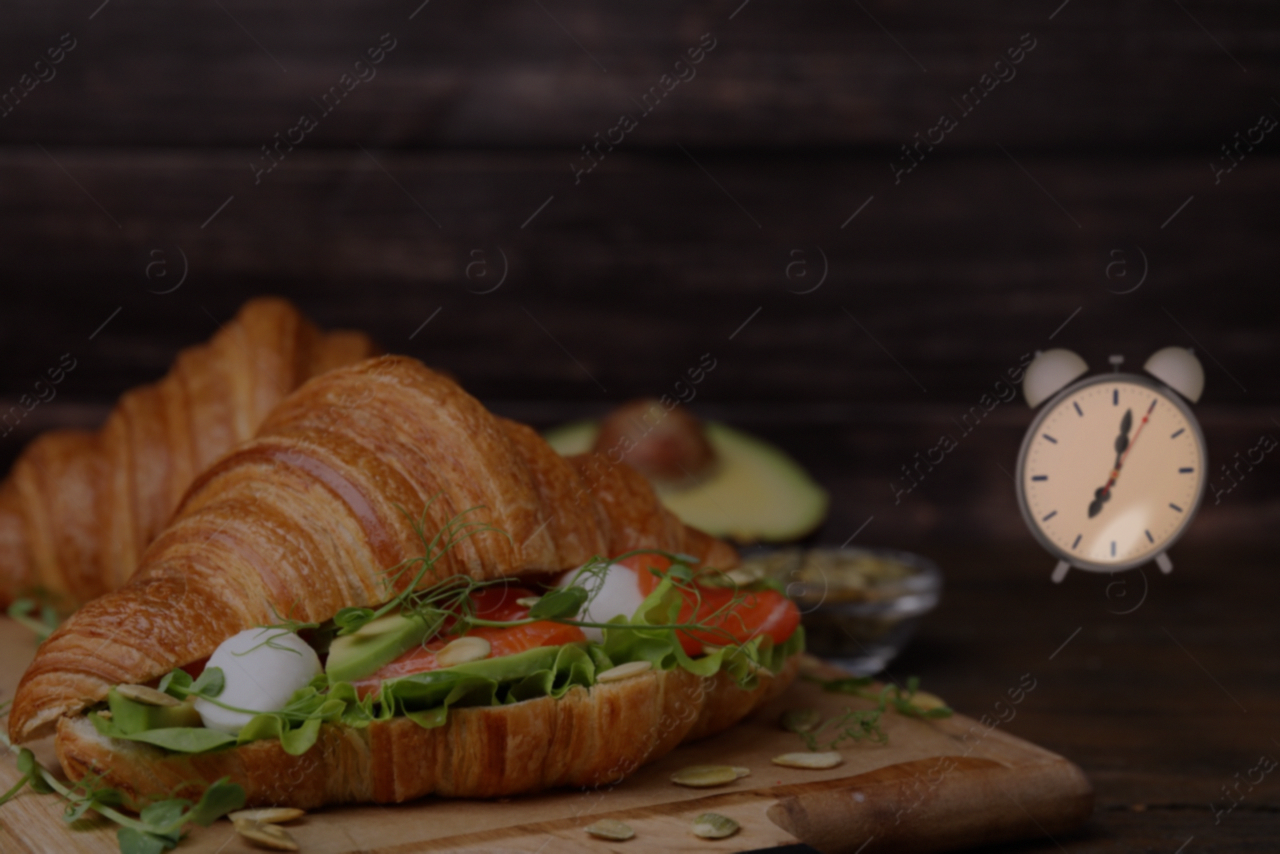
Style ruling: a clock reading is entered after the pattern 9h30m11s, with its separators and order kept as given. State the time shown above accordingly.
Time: 7h02m05s
